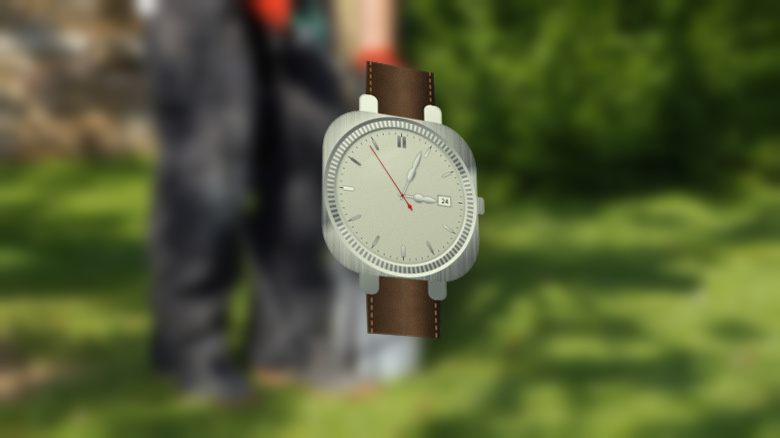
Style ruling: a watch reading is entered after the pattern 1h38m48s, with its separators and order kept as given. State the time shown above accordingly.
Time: 3h03m54s
